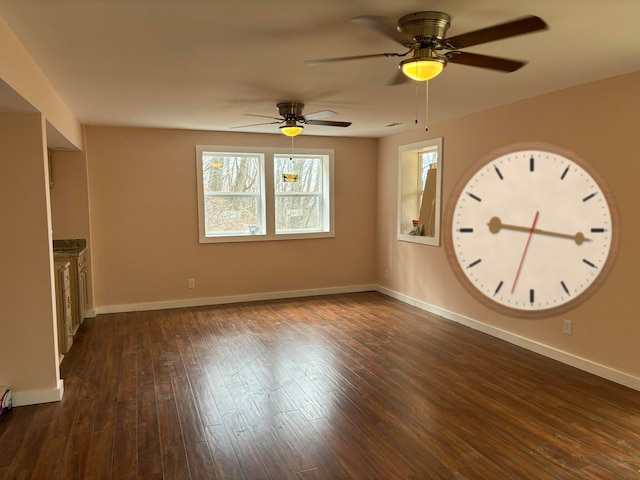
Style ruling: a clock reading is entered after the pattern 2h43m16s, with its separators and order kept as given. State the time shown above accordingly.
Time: 9h16m33s
